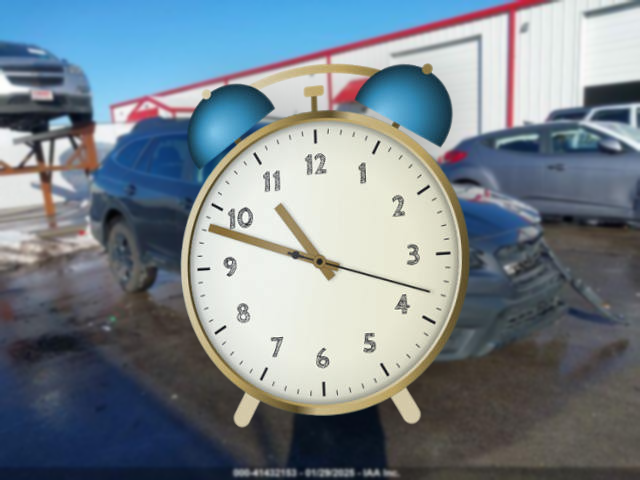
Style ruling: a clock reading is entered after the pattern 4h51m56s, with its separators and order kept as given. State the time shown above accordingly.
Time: 10h48m18s
